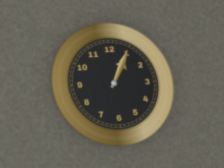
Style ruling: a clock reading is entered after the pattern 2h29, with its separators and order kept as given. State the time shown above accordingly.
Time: 1h05
